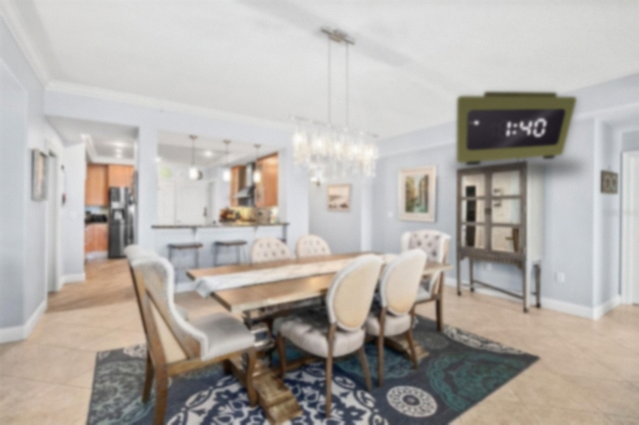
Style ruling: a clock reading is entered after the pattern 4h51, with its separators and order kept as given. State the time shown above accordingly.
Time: 1h40
